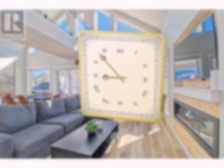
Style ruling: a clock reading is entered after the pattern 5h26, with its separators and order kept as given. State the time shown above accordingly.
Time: 8h53
